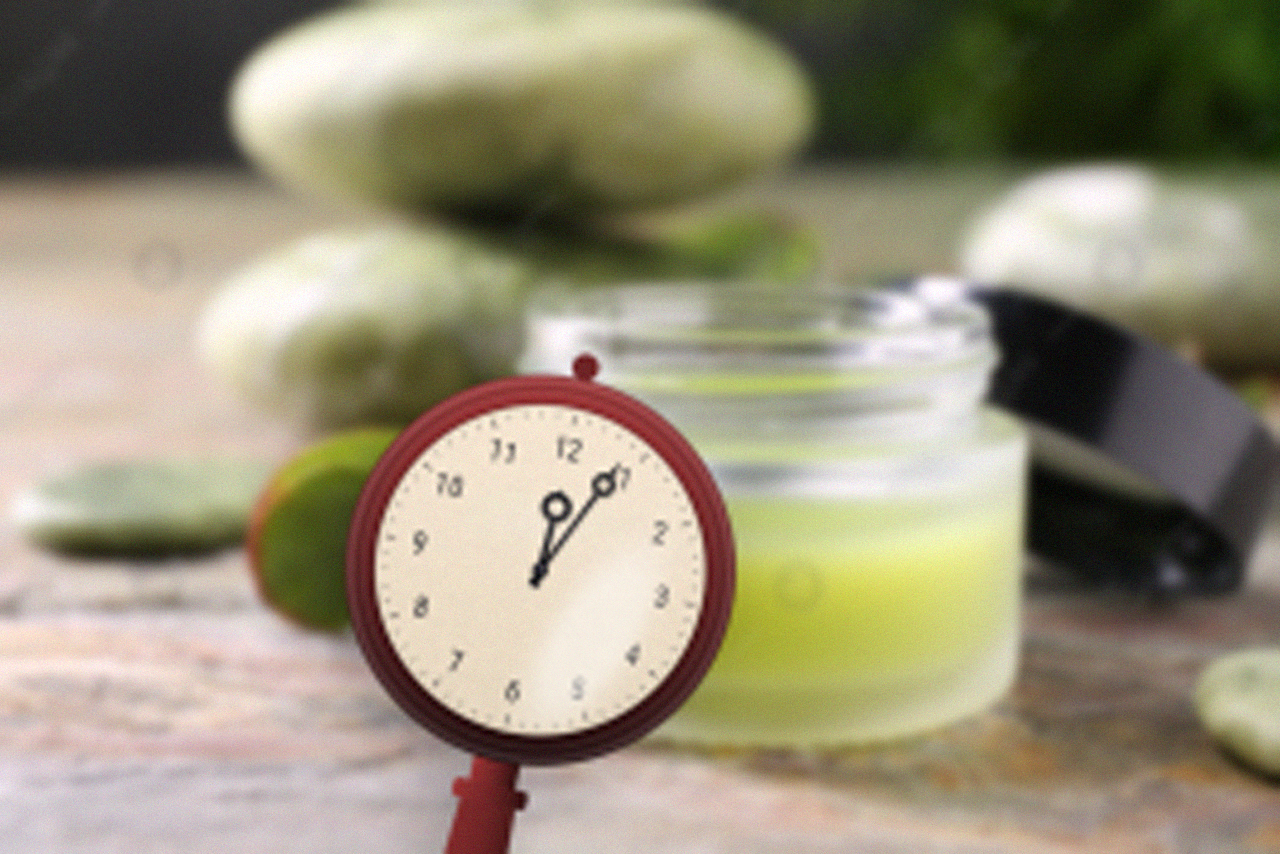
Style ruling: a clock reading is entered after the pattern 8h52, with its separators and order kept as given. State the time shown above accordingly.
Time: 12h04
